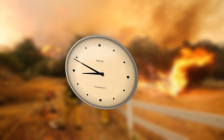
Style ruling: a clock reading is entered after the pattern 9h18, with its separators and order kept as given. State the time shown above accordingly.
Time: 8h49
